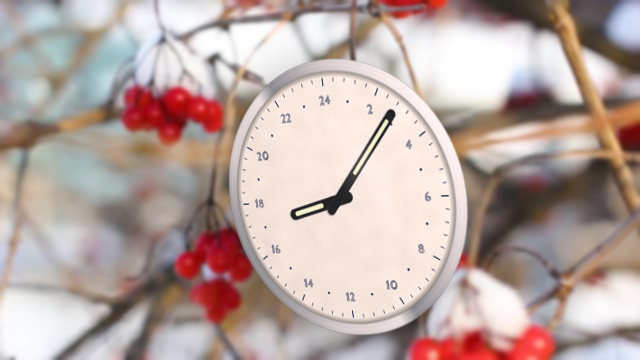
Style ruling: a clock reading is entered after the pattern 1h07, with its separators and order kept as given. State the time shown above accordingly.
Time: 17h07
